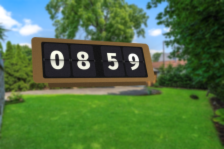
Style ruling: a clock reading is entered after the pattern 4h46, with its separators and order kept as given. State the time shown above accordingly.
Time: 8h59
